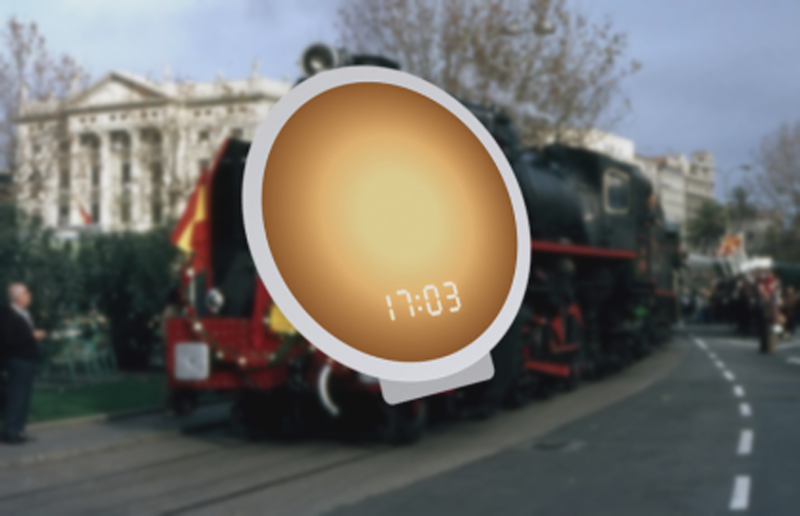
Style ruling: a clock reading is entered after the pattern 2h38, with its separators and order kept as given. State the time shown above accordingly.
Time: 17h03
